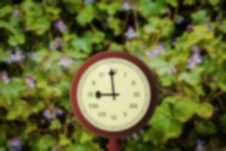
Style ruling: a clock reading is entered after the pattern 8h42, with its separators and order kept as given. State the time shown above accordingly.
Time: 8h59
